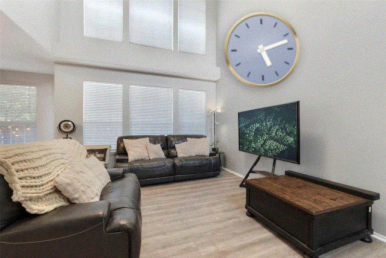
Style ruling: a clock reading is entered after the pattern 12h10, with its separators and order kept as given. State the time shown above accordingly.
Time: 5h12
